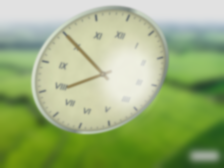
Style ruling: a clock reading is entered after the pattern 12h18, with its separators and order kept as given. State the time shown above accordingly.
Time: 7h50
